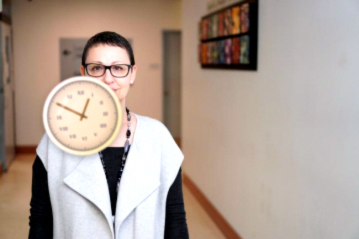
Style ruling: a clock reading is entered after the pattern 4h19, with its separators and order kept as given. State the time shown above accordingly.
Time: 12h50
